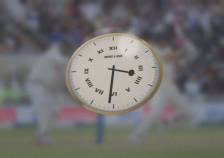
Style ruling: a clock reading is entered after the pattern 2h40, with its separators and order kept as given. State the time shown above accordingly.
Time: 3h31
